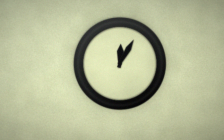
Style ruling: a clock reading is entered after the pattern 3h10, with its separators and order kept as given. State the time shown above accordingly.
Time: 12h05
